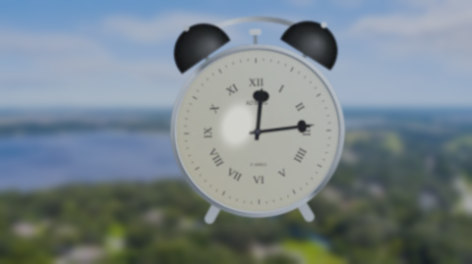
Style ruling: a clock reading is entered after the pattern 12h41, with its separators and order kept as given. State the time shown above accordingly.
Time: 12h14
